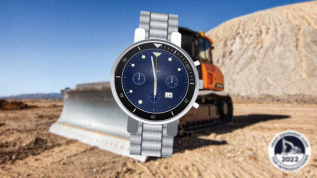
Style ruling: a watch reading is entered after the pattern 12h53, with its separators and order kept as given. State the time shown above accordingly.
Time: 5h58
